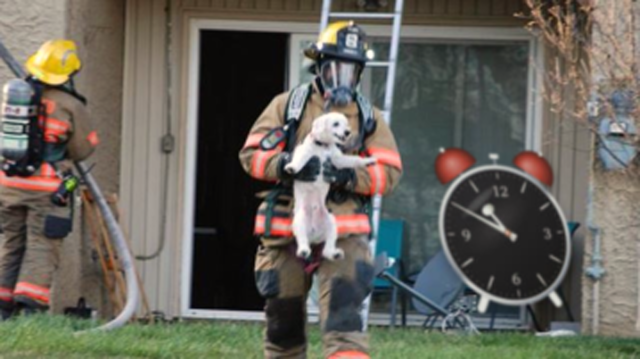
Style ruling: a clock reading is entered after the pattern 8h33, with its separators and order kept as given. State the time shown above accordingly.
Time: 10h50
